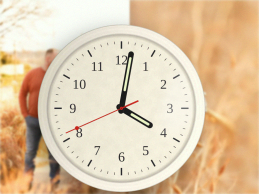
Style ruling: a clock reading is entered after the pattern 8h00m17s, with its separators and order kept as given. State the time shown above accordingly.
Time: 4h01m41s
